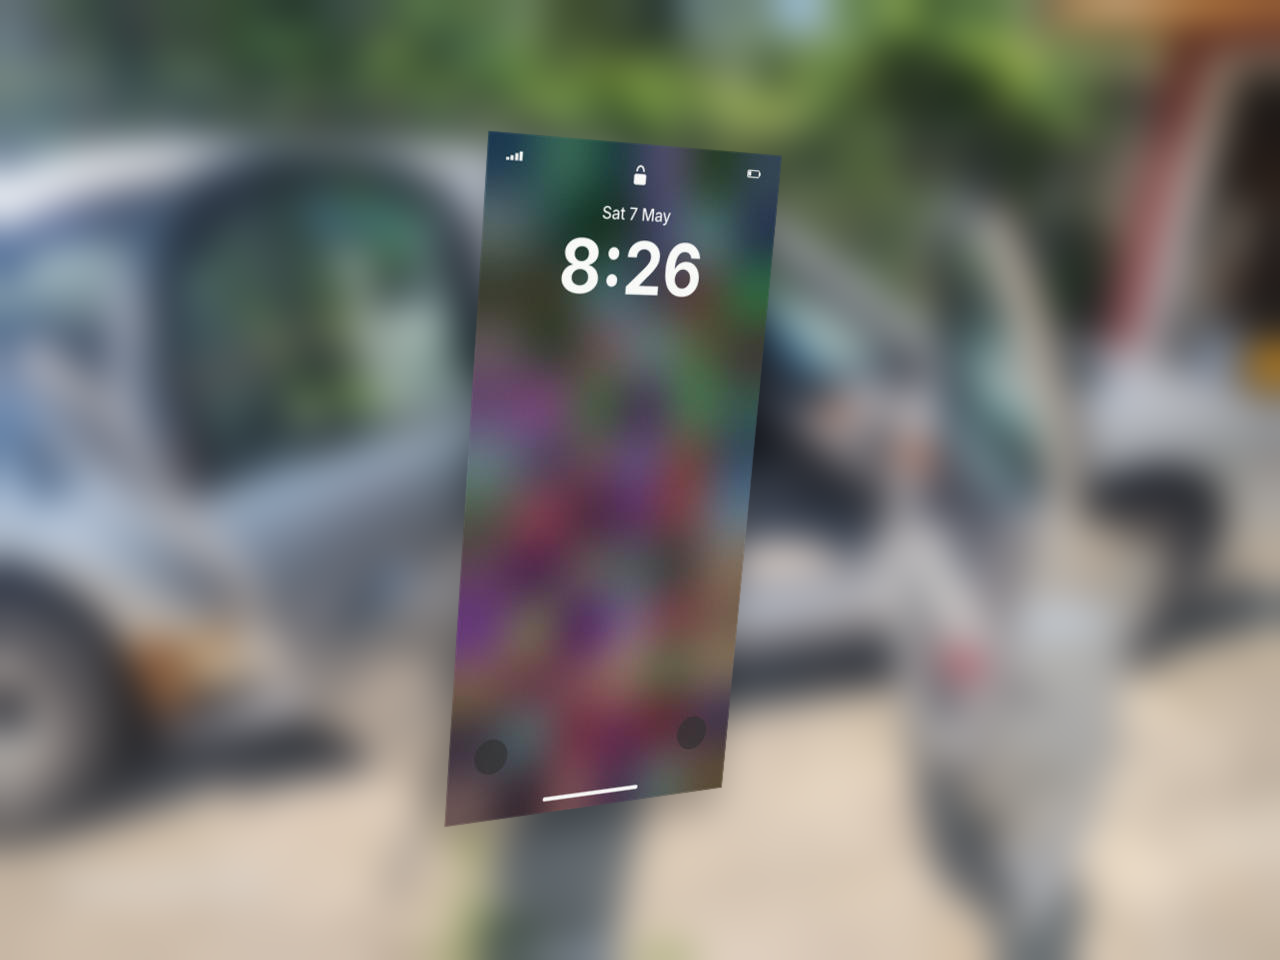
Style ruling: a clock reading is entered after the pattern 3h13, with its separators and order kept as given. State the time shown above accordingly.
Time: 8h26
